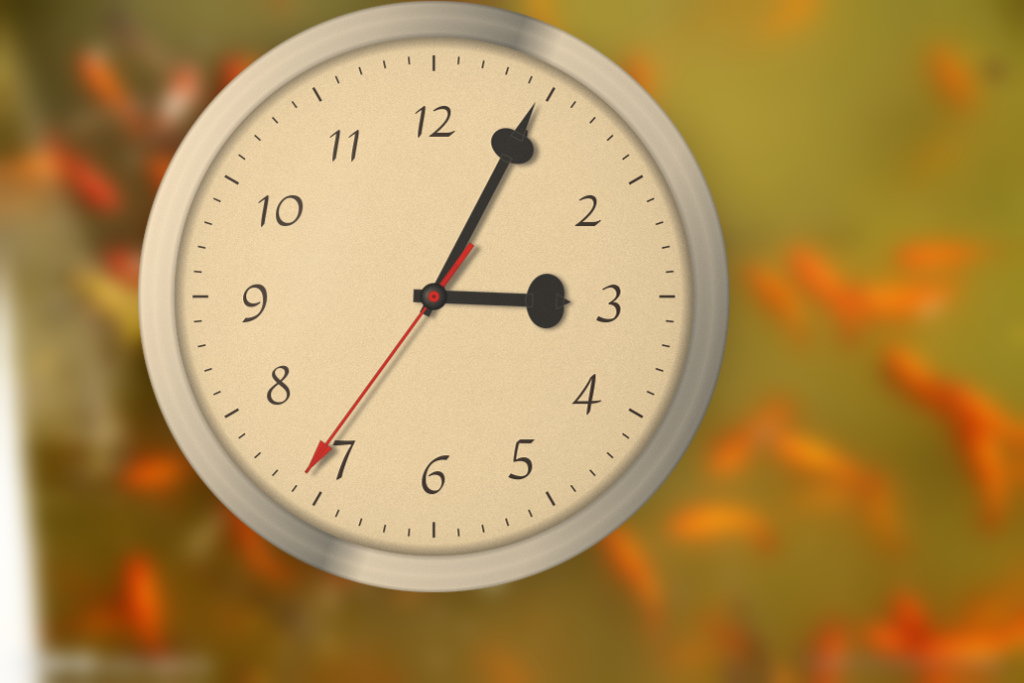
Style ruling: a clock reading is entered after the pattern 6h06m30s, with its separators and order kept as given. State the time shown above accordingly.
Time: 3h04m36s
